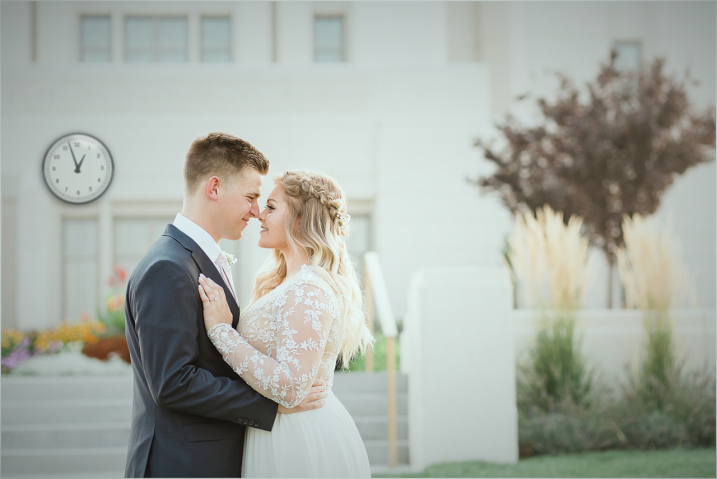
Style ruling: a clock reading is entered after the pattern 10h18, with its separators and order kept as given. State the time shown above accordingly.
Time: 12h57
